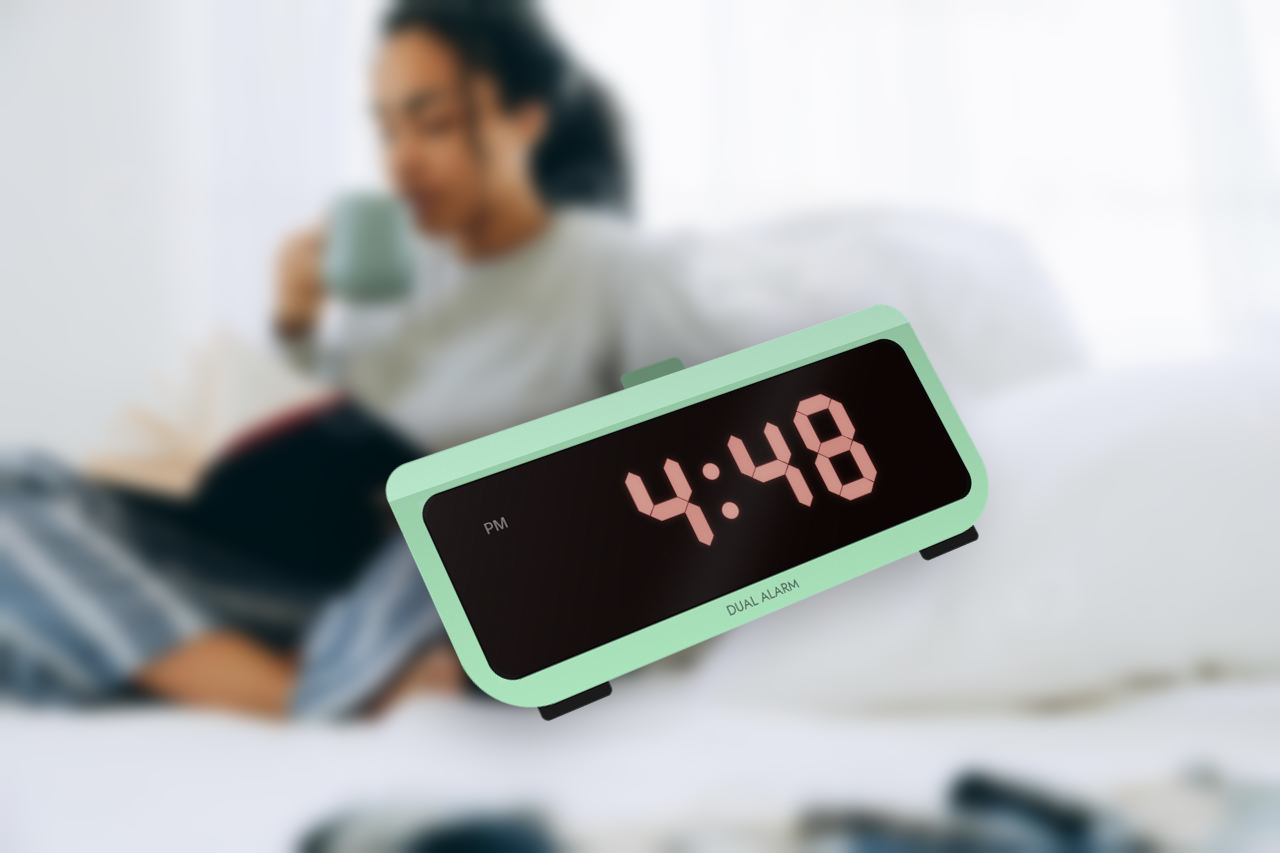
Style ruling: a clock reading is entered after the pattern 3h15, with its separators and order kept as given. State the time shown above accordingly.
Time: 4h48
